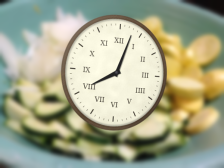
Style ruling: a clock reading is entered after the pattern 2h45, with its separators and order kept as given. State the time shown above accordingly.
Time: 8h03
